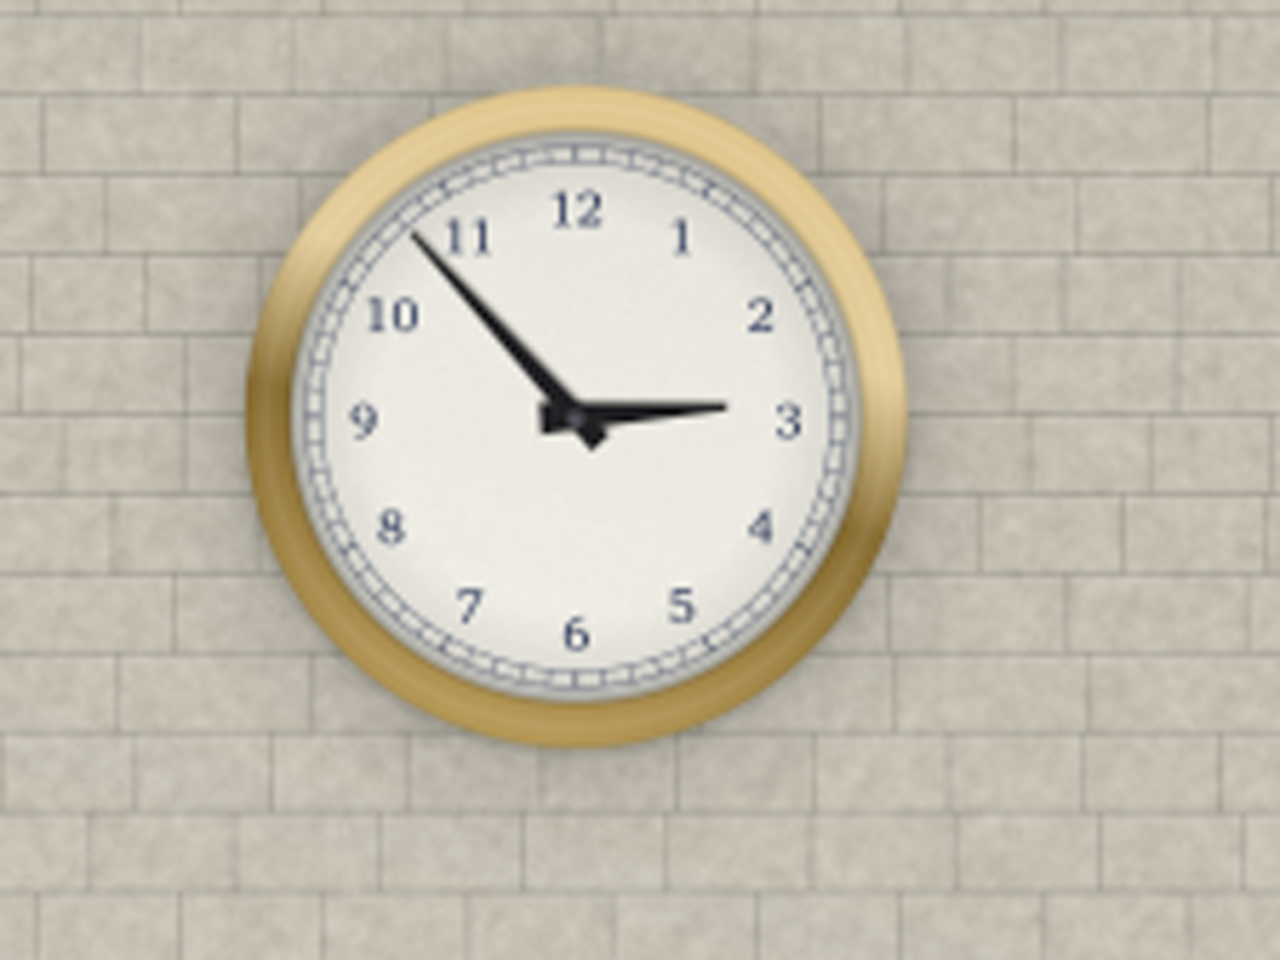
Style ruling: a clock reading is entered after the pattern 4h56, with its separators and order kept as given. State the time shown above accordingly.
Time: 2h53
